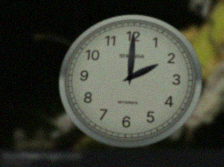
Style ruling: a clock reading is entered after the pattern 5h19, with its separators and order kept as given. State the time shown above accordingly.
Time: 2h00
